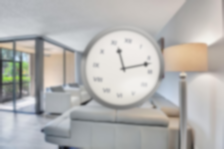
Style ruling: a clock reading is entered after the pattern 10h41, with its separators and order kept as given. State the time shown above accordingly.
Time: 11h12
